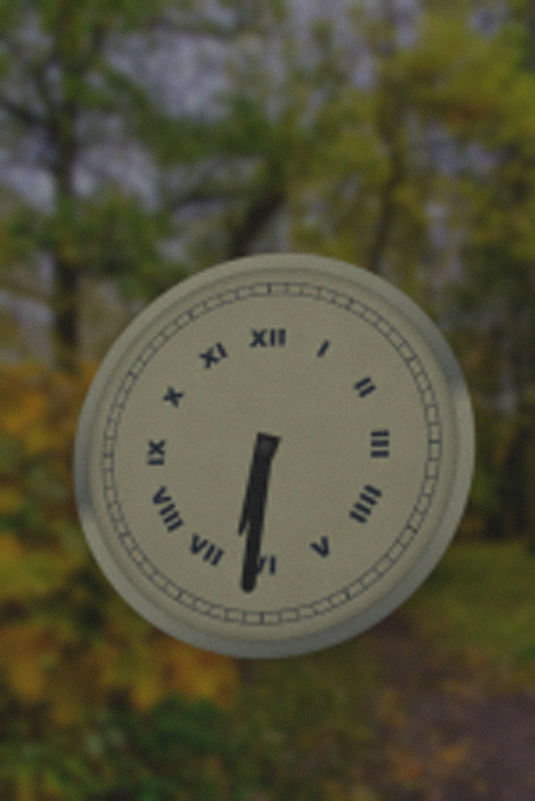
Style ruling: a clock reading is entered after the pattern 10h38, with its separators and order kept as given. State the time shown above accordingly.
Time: 6h31
